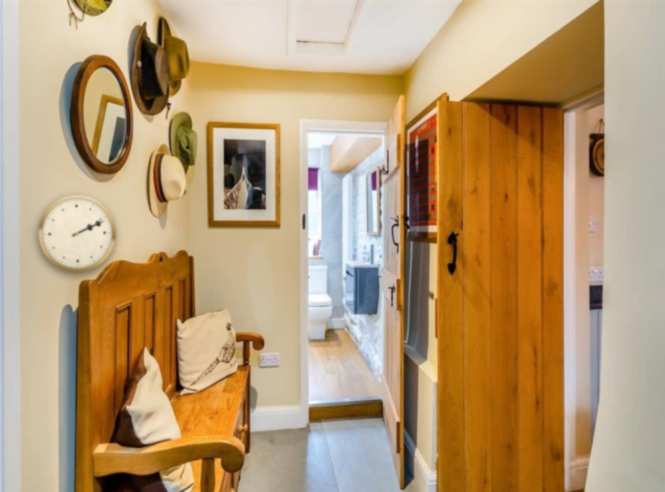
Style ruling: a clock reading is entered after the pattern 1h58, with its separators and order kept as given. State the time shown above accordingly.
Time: 2h11
